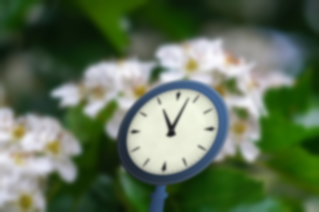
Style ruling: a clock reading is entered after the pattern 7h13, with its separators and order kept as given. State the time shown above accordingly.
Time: 11h03
